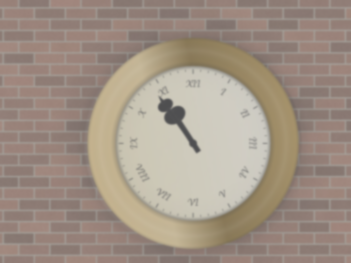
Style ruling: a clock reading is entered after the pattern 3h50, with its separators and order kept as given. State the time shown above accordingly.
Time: 10h54
